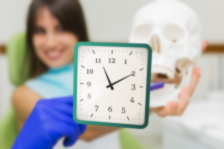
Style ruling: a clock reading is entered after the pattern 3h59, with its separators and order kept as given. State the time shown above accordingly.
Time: 11h10
